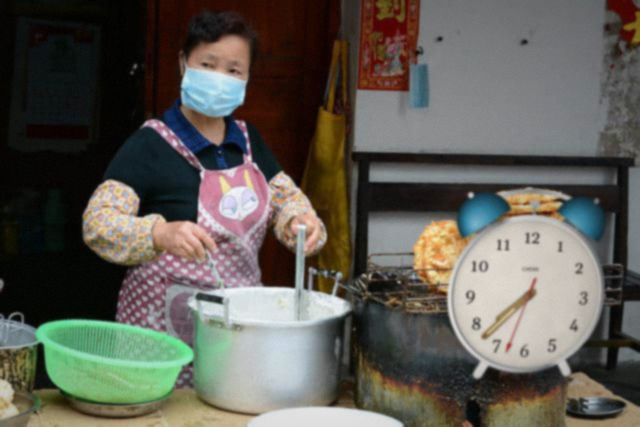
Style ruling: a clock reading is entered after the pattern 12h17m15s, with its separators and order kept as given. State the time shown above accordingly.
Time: 7h37m33s
